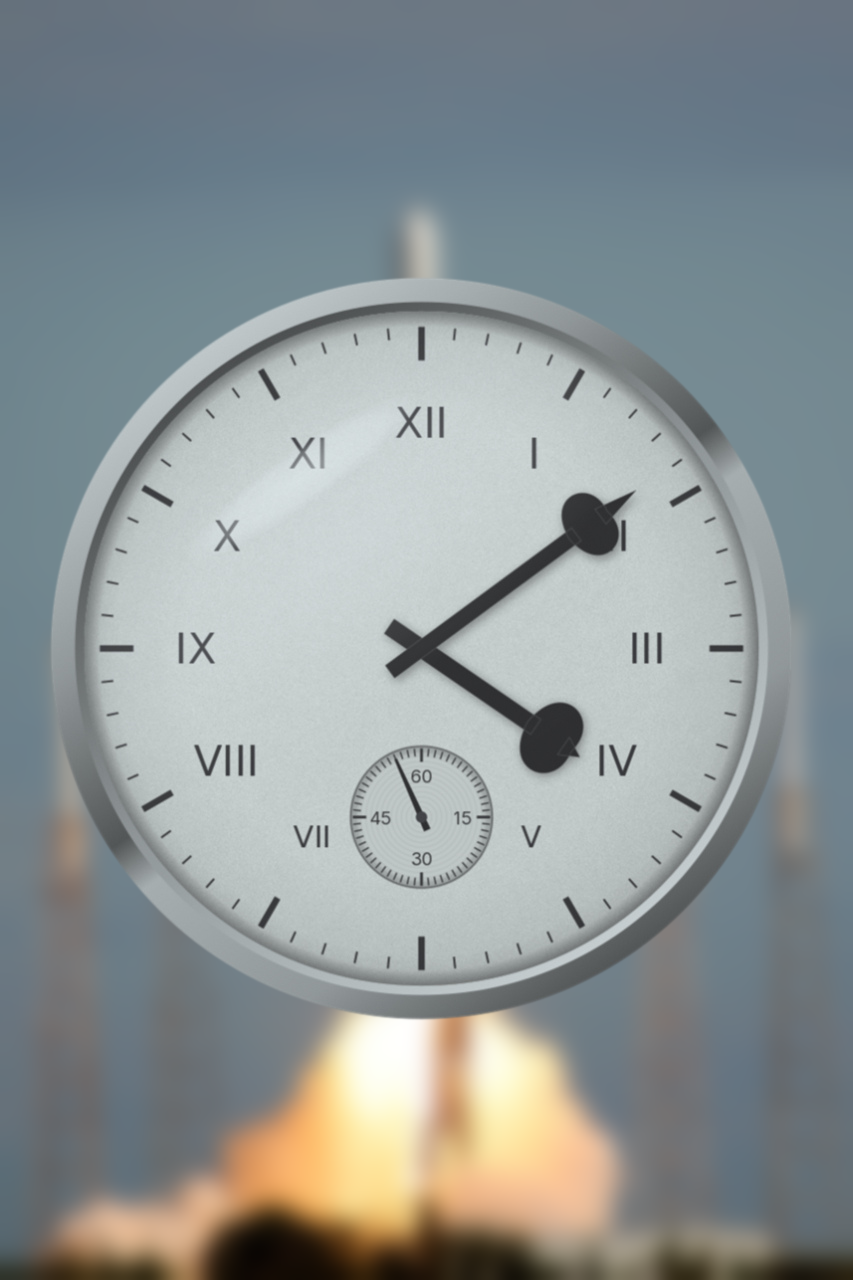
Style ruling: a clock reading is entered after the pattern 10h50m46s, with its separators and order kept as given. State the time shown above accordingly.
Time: 4h08m56s
